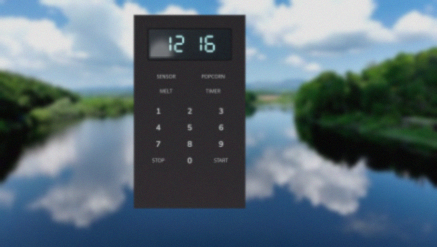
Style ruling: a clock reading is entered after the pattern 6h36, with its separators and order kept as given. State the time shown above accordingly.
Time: 12h16
